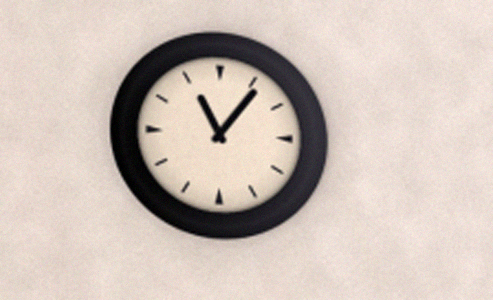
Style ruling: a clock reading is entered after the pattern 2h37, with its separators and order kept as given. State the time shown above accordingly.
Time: 11h06
